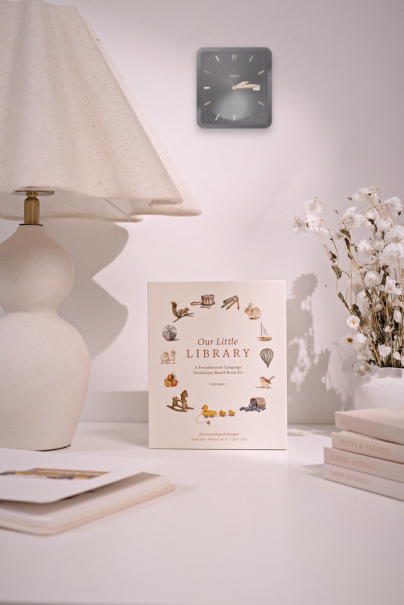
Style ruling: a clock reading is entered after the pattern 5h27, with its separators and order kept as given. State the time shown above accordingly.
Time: 2h14
